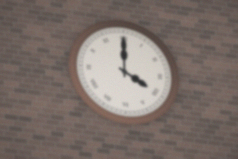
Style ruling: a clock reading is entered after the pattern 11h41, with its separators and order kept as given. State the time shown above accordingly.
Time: 4h00
